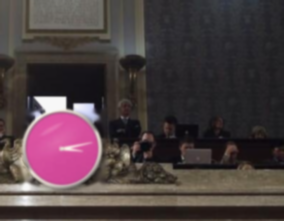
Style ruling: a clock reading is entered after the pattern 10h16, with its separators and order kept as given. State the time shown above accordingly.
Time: 3h13
